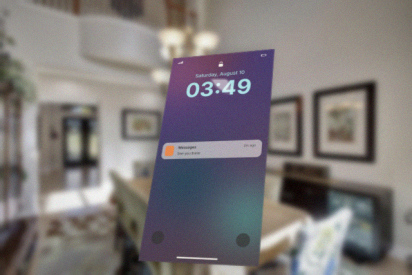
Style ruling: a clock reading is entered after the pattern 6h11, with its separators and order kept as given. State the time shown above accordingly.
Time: 3h49
